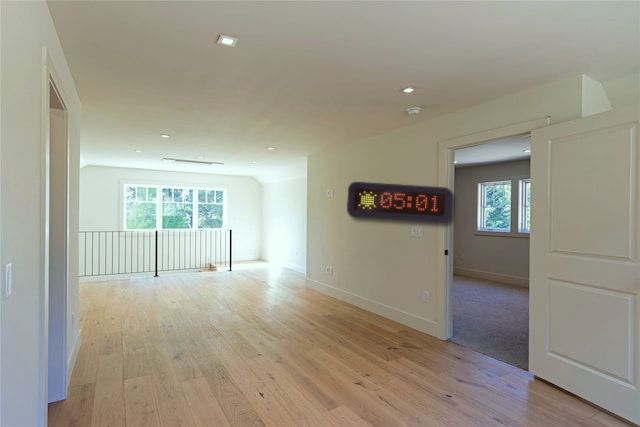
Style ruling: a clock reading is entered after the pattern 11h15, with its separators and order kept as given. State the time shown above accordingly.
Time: 5h01
